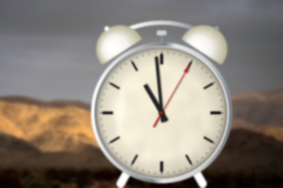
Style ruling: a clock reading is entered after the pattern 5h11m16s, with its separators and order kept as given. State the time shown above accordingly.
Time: 10h59m05s
